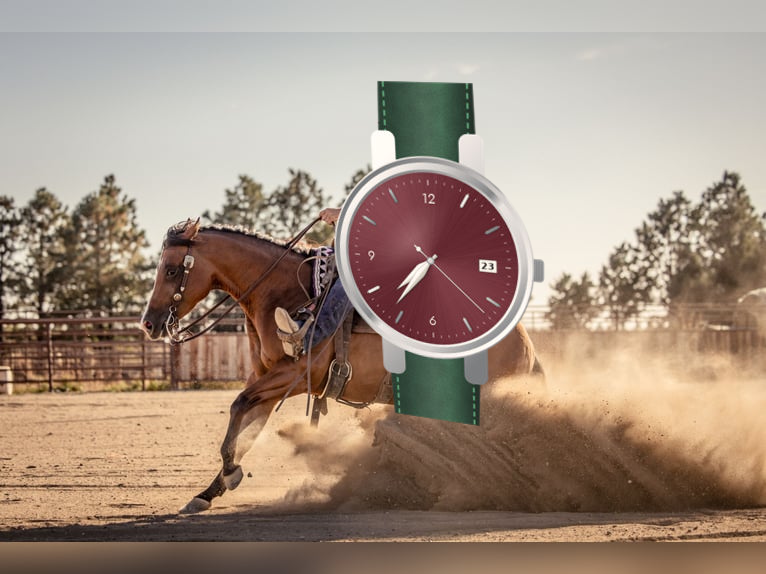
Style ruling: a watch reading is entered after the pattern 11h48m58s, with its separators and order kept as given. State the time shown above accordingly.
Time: 7h36m22s
